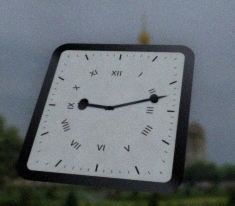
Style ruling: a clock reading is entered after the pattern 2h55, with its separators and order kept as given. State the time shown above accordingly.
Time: 9h12
